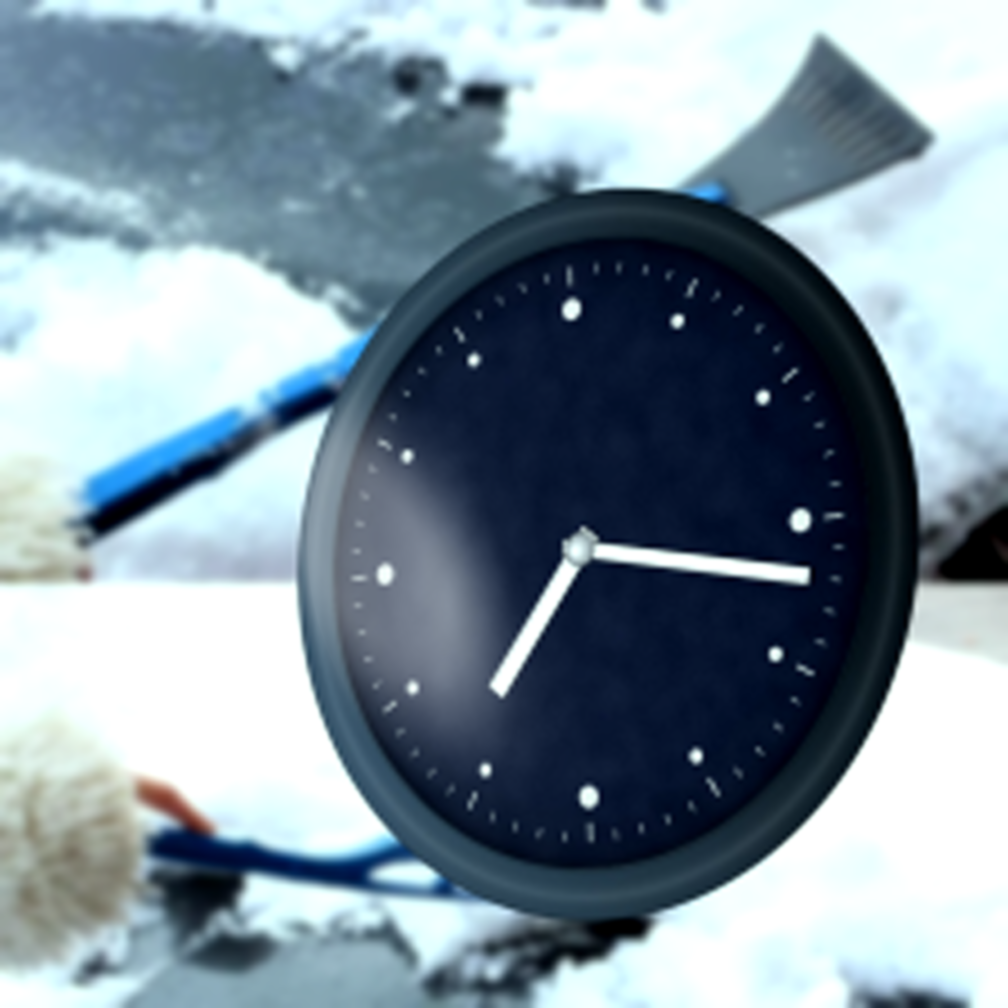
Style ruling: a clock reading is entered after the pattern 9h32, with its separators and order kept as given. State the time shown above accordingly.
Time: 7h17
